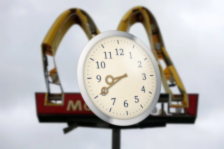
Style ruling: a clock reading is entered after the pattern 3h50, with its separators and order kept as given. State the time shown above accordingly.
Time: 8h40
